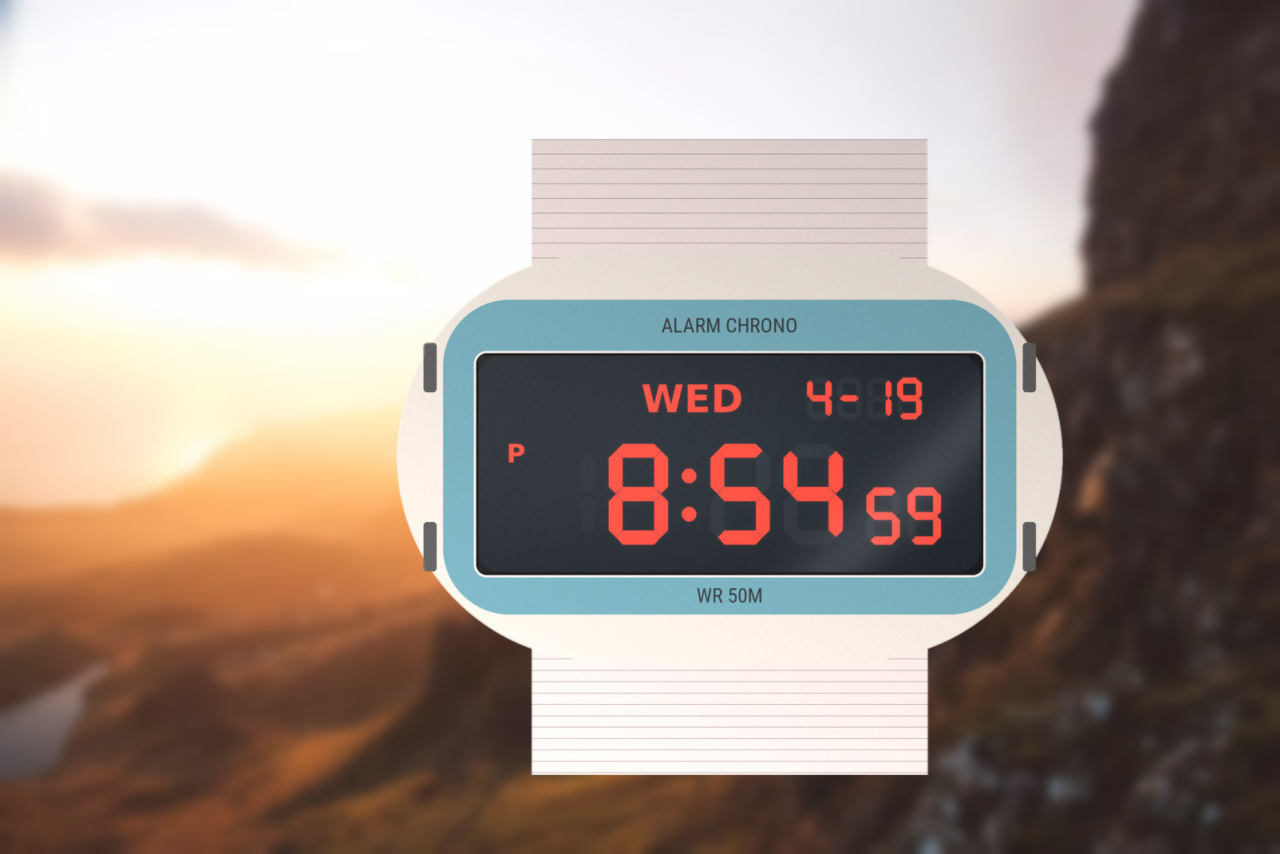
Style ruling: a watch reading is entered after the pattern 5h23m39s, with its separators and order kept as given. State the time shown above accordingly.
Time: 8h54m59s
